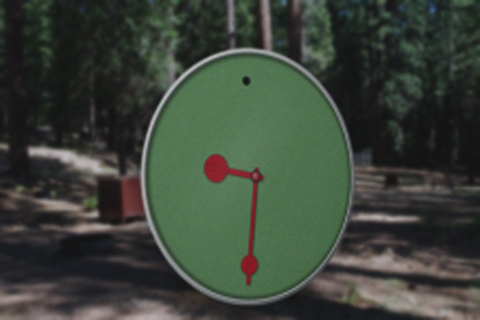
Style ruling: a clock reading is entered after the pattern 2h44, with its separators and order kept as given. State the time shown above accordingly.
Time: 9h32
